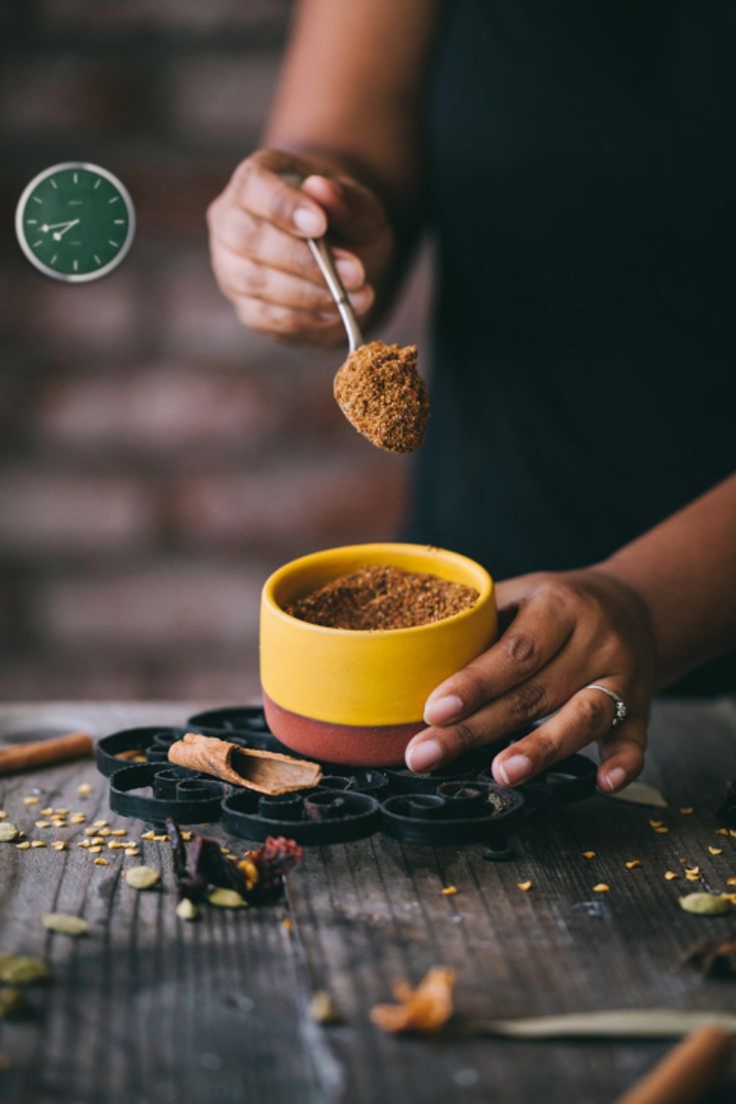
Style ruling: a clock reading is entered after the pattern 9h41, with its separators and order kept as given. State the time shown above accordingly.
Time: 7h43
